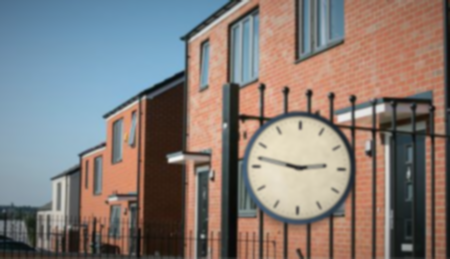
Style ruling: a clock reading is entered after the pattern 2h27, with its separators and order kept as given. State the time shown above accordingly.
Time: 2h47
